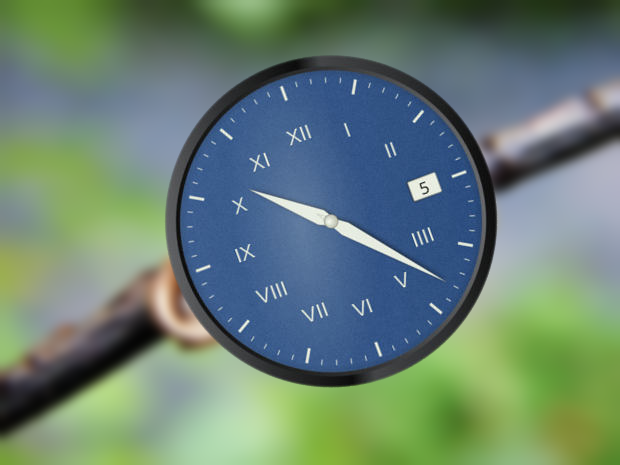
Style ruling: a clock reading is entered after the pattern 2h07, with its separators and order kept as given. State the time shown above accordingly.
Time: 10h23
